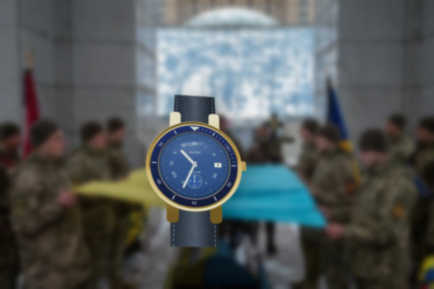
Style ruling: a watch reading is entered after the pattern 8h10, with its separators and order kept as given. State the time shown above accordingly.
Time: 10h34
